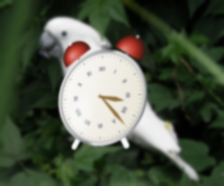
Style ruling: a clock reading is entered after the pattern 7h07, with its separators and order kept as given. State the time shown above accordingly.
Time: 3h23
